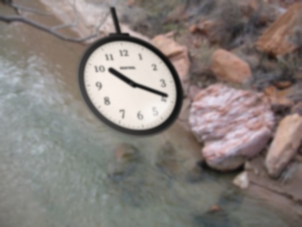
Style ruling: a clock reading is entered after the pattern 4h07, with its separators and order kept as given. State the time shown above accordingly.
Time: 10h19
